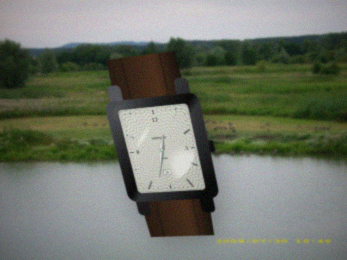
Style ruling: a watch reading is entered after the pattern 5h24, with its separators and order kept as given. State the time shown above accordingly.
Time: 12h33
